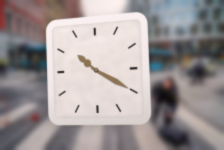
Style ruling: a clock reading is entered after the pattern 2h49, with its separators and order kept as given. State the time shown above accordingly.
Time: 10h20
